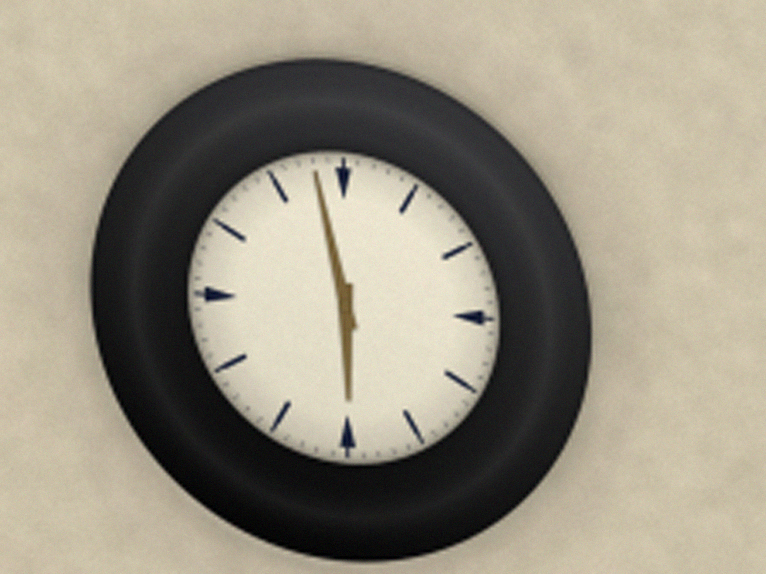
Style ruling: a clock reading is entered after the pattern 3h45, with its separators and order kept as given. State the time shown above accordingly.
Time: 5h58
